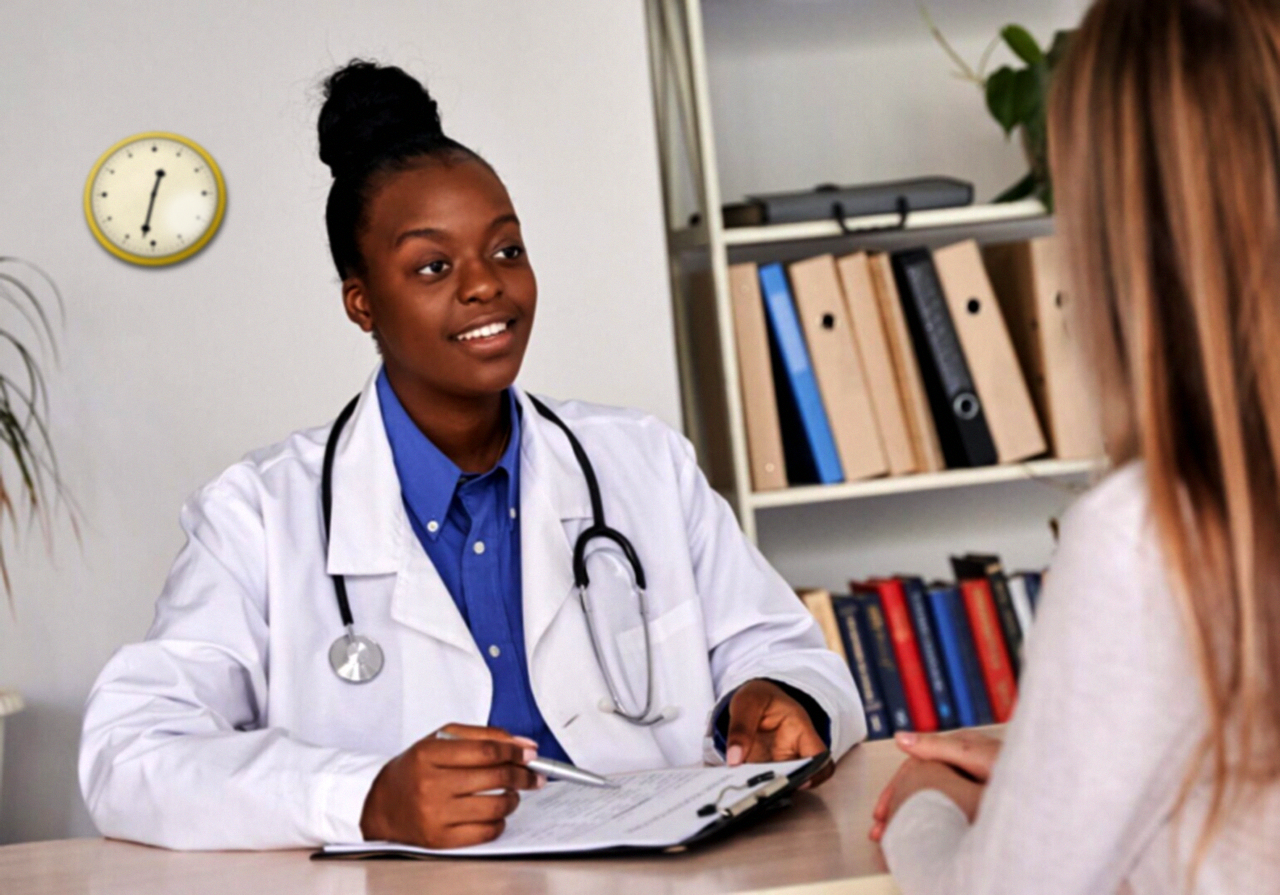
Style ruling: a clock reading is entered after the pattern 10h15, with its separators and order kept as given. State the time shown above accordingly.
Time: 12h32
